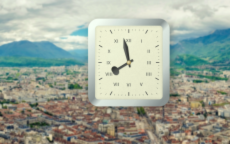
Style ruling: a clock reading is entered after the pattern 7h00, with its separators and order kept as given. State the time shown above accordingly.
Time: 7h58
